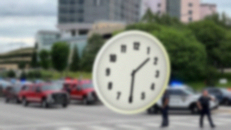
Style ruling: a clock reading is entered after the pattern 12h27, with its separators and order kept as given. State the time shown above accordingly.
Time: 1h30
